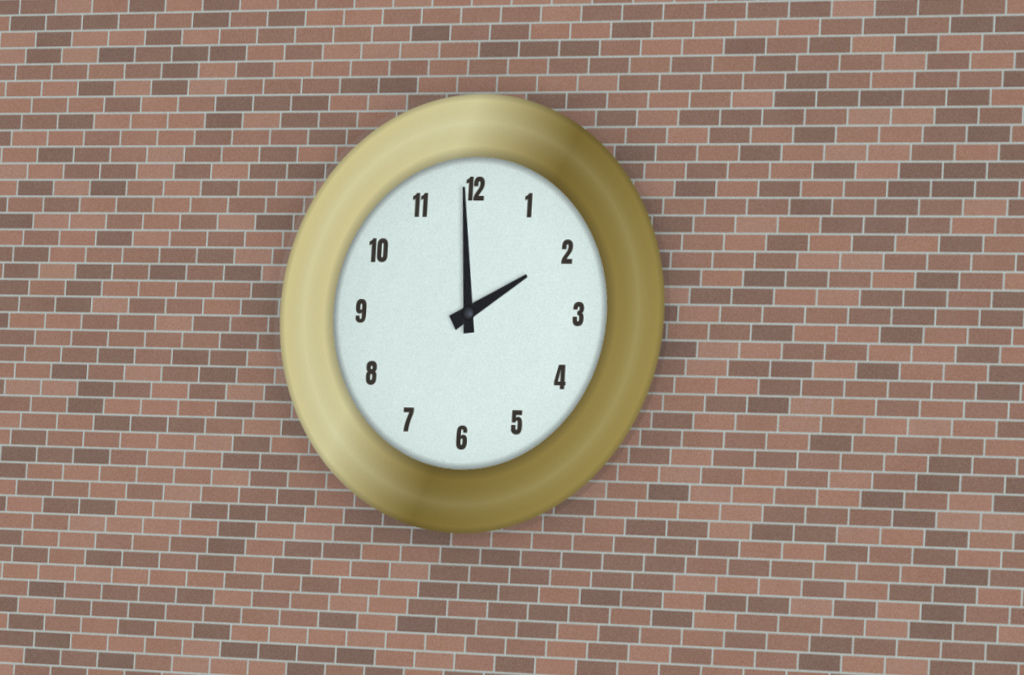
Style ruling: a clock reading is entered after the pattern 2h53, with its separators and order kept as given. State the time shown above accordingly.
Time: 1h59
